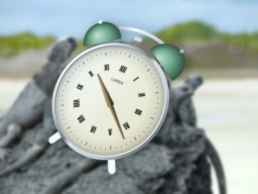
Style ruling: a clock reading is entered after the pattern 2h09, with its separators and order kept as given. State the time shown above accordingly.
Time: 10h22
